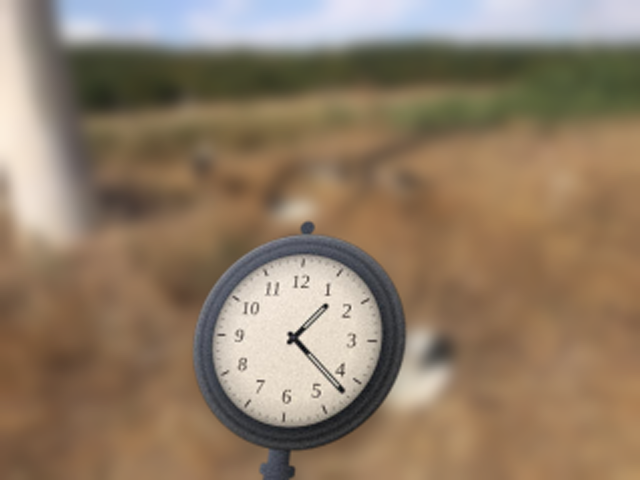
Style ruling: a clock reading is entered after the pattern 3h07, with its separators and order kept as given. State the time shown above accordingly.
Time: 1h22
